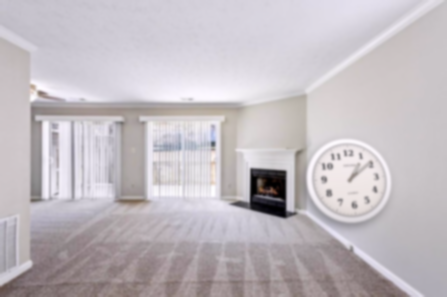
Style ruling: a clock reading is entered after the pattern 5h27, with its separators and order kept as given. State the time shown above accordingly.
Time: 1h09
